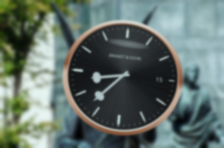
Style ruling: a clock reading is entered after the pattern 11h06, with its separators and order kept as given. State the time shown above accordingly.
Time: 8h37
